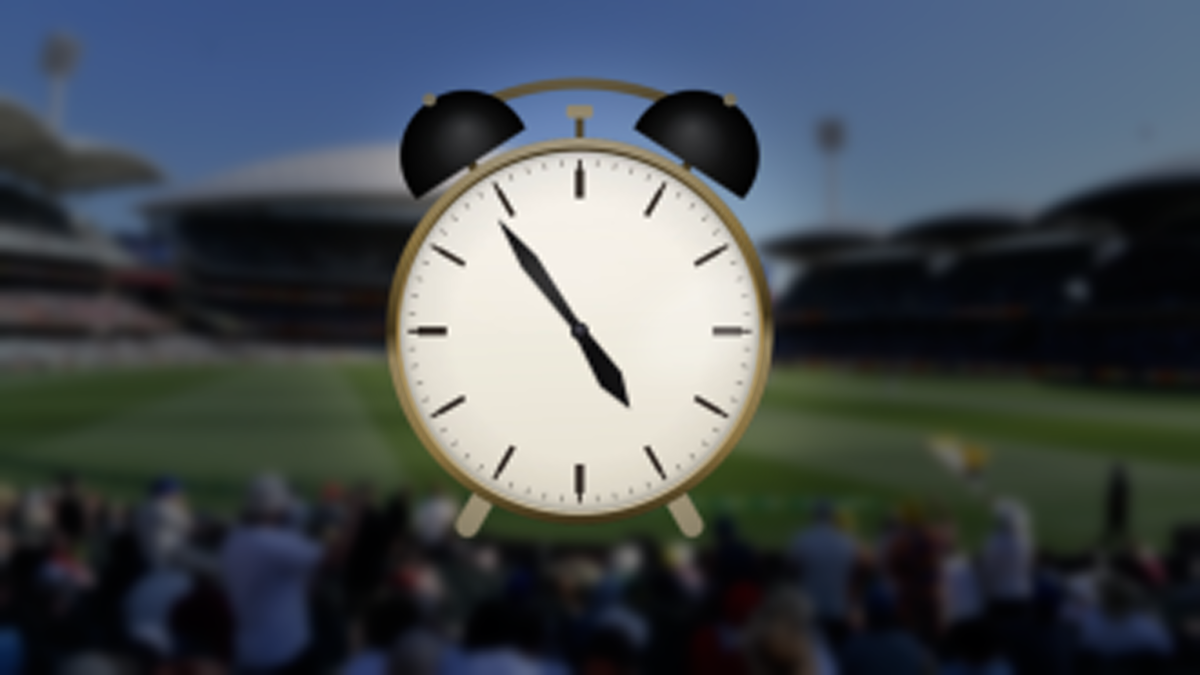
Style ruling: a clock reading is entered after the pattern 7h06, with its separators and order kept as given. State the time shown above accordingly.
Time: 4h54
